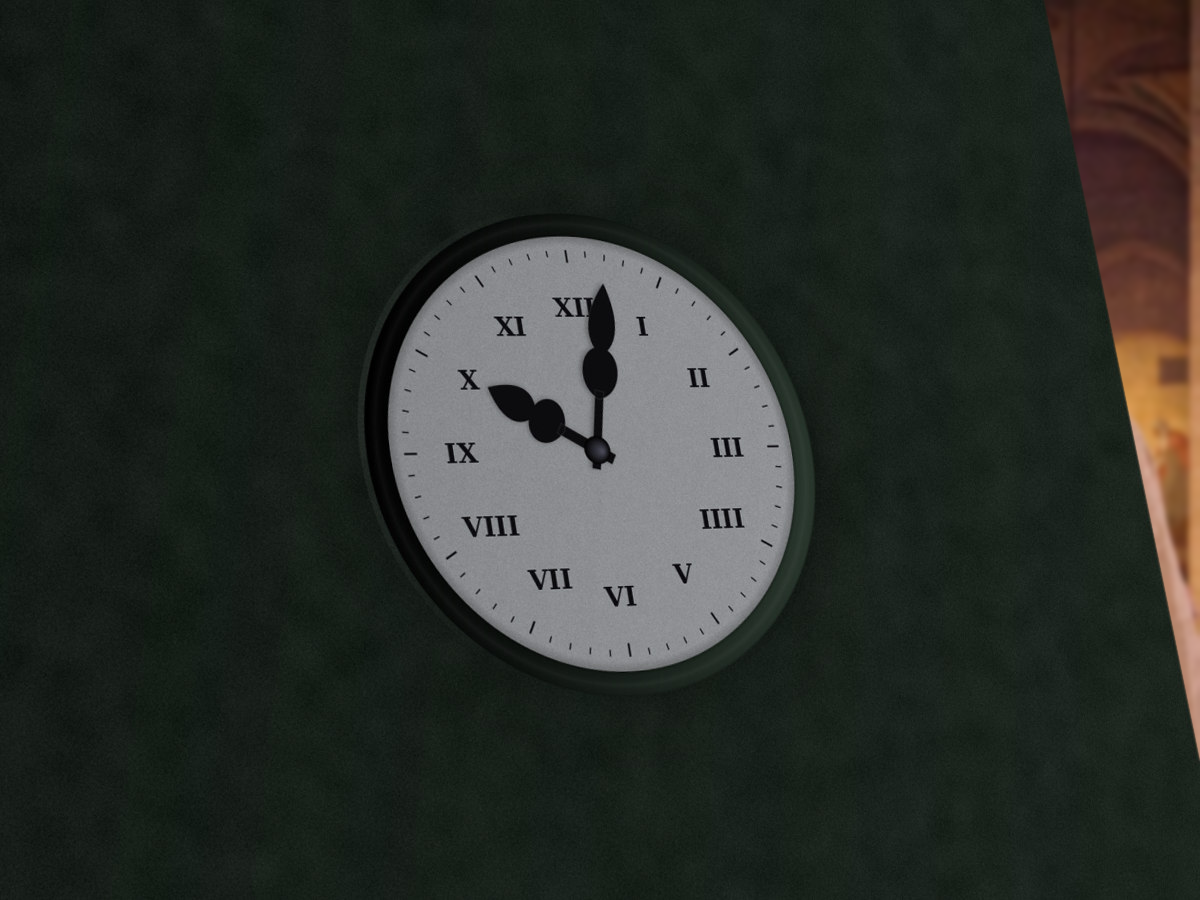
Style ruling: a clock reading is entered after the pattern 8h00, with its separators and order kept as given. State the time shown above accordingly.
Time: 10h02
